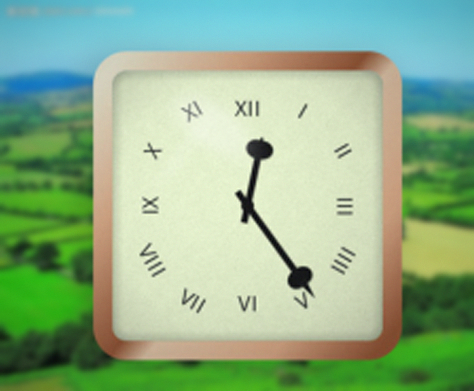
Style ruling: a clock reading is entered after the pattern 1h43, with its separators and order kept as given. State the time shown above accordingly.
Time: 12h24
